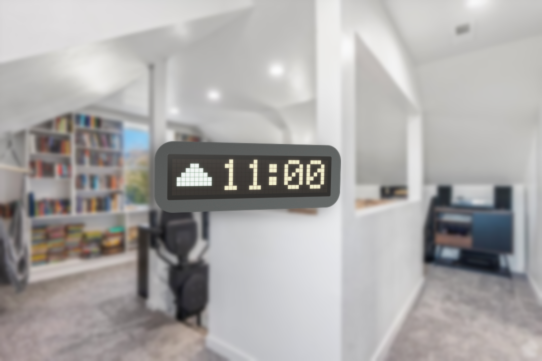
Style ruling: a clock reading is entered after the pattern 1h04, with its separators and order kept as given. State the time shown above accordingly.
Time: 11h00
